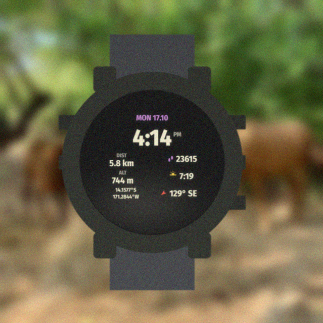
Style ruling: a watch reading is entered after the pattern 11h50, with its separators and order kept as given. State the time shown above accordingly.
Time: 4h14
